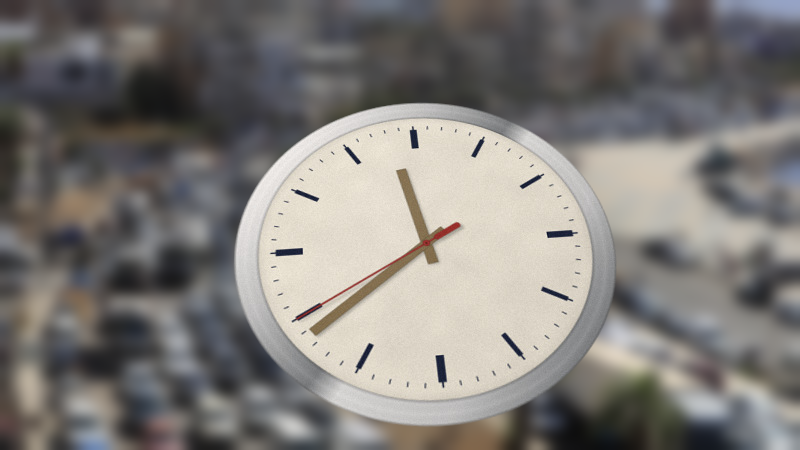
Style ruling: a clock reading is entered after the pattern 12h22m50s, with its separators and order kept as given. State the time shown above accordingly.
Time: 11h38m40s
